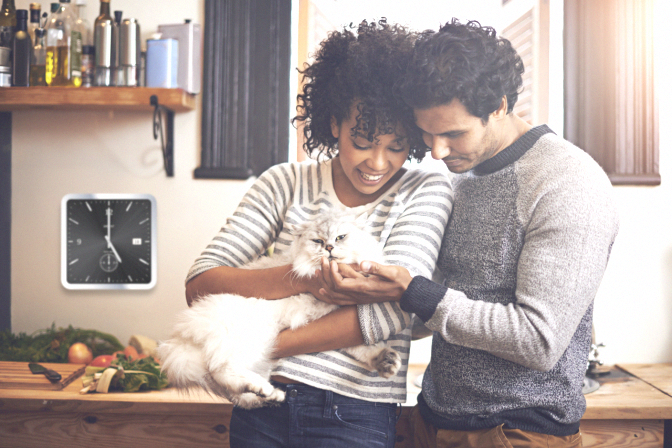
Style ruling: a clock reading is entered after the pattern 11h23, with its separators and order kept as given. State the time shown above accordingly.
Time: 5h00
